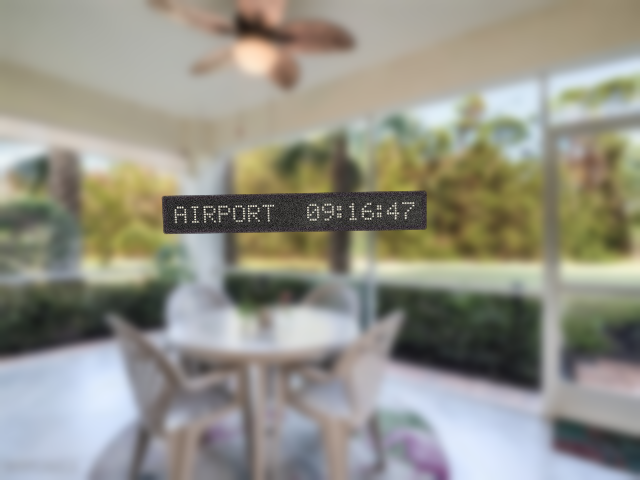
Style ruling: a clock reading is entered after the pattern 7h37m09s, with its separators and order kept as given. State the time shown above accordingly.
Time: 9h16m47s
